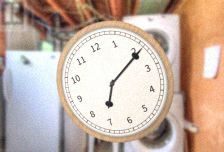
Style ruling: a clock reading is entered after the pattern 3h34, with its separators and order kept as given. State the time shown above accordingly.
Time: 7h11
